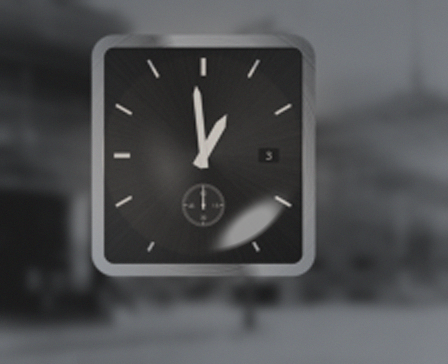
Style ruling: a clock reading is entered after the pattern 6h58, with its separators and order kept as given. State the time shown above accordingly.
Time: 12h59
